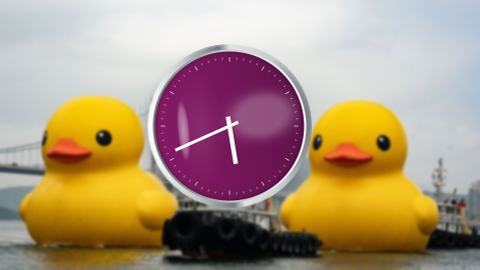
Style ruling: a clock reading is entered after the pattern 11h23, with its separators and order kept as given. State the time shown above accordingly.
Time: 5h41
